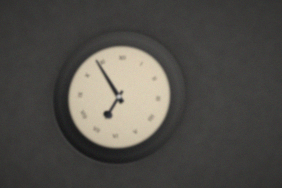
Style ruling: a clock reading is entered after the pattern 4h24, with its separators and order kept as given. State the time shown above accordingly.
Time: 6h54
